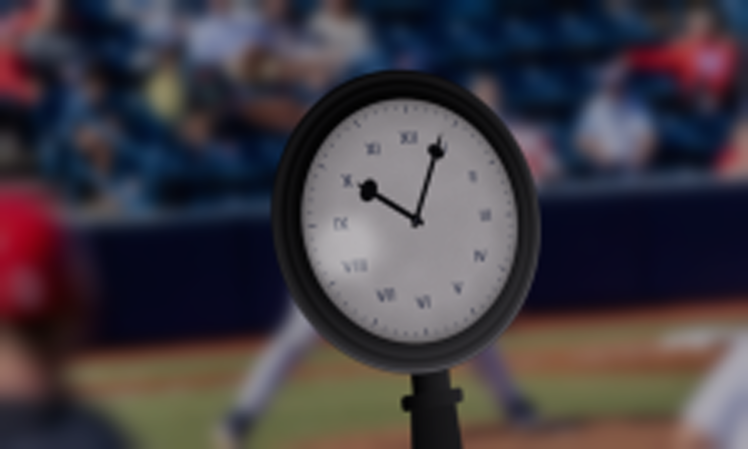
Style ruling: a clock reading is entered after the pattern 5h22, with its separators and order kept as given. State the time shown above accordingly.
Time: 10h04
